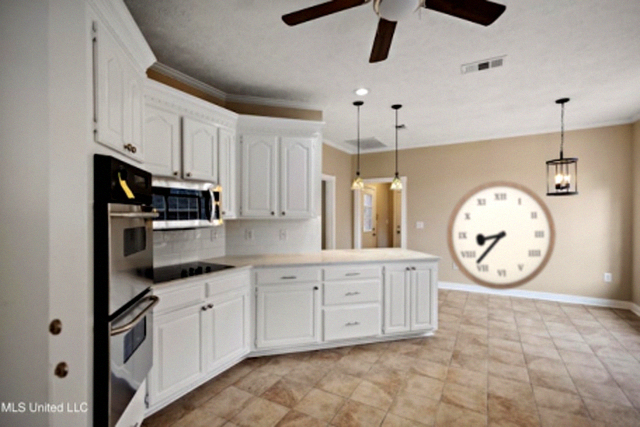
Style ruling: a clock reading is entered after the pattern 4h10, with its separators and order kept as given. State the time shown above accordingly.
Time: 8h37
